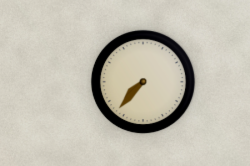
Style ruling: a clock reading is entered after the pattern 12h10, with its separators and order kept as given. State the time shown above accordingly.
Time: 7h37
